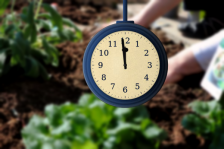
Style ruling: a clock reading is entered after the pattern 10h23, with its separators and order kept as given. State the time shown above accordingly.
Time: 11h59
